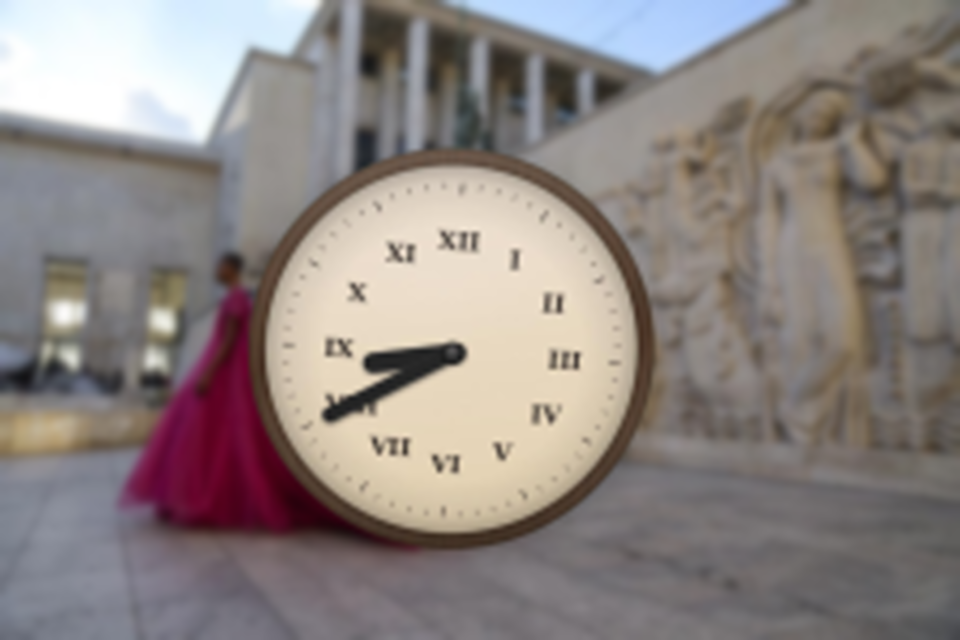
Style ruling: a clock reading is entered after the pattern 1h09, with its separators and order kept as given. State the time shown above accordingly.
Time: 8h40
